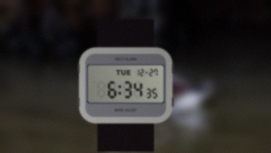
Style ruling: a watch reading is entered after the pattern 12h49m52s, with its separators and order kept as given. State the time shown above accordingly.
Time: 6h34m35s
